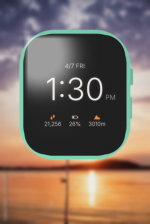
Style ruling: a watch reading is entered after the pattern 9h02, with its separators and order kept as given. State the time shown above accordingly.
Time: 1h30
